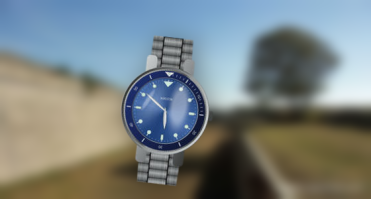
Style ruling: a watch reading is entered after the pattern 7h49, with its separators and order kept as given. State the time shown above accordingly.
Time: 5h51
